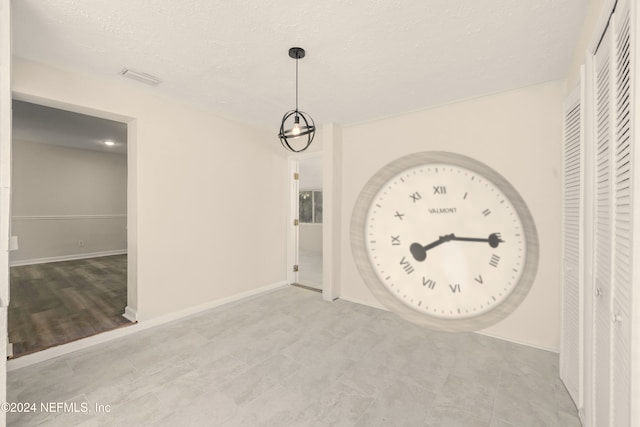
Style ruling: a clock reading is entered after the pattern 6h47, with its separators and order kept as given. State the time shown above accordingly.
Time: 8h16
